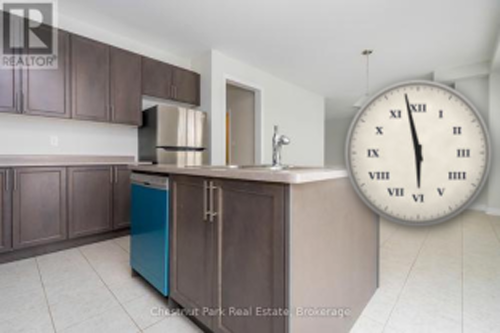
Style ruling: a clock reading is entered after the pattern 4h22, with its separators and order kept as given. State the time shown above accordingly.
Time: 5h58
